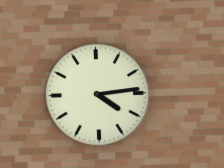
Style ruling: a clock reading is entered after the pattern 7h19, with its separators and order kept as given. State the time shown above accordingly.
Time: 4h14
